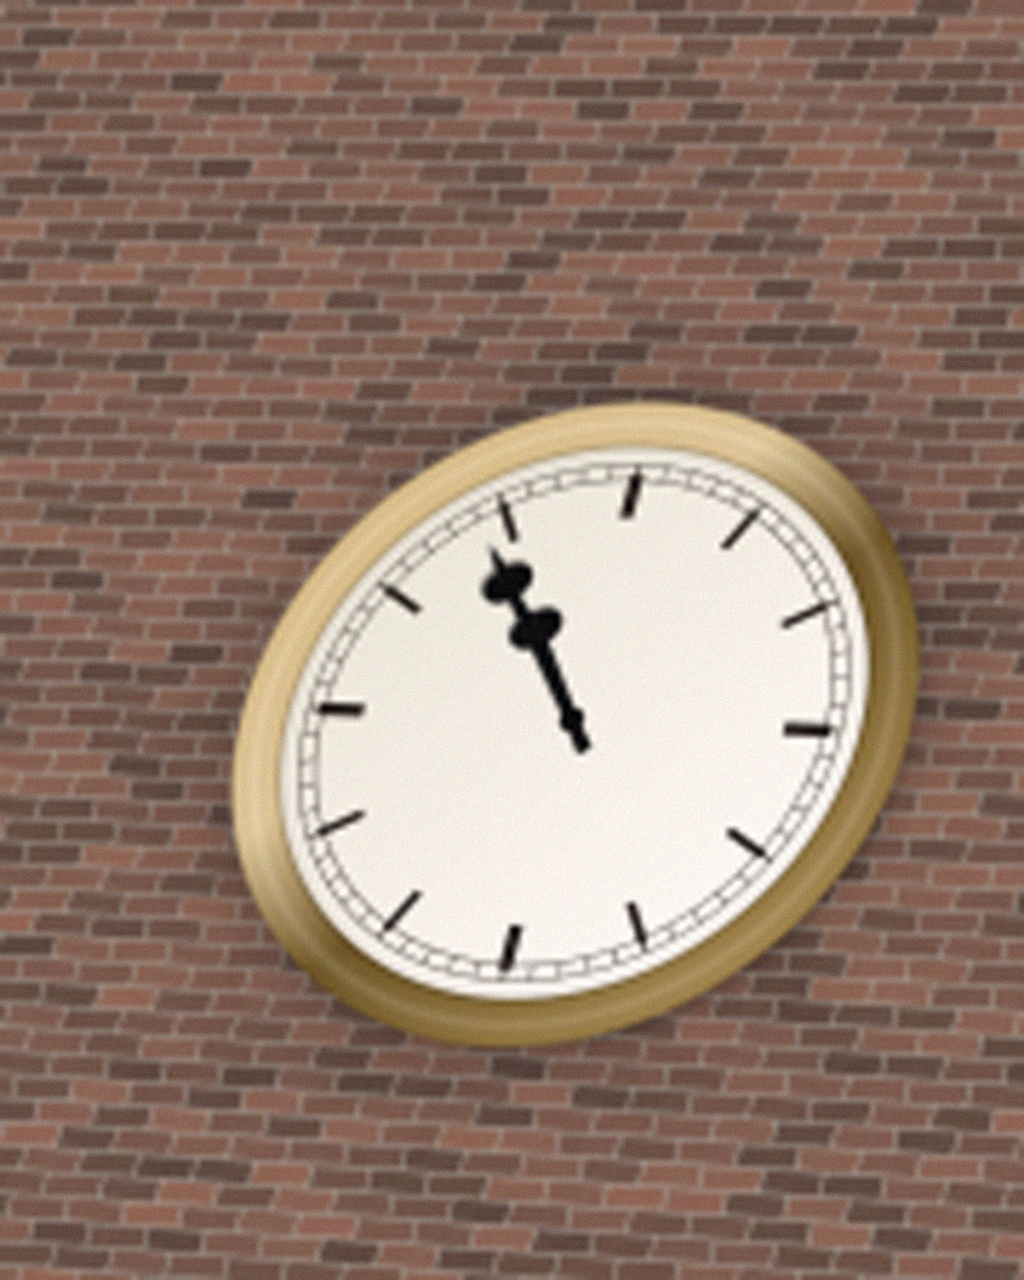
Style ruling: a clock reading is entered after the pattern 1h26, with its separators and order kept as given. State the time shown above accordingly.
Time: 10h54
